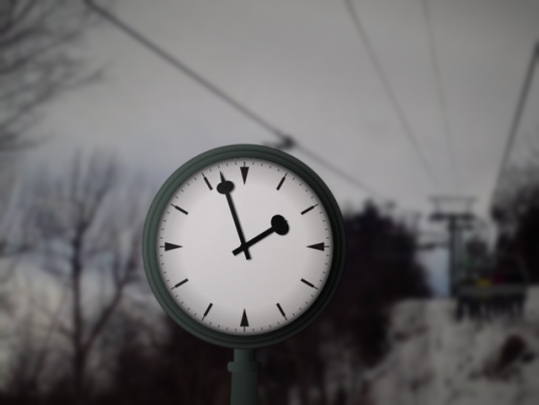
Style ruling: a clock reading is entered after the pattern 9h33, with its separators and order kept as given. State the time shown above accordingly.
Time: 1h57
